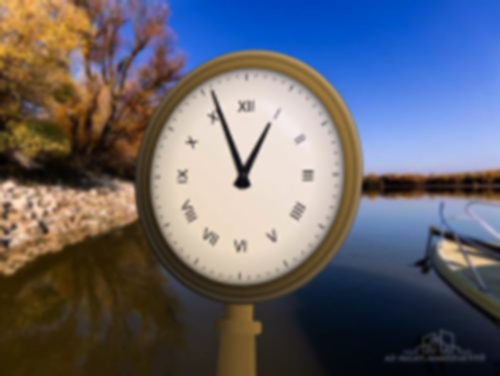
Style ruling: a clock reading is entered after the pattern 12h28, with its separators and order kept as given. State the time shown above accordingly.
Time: 12h56
